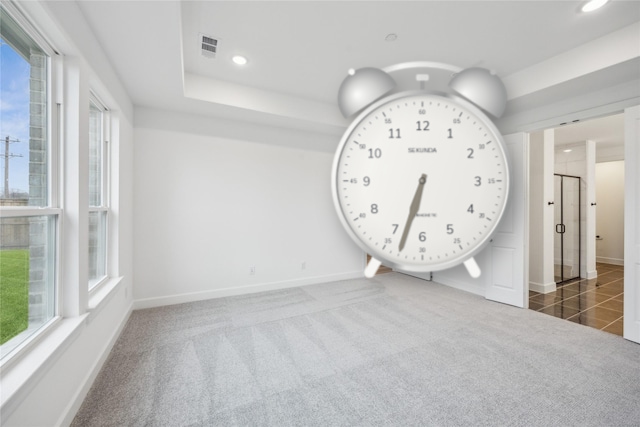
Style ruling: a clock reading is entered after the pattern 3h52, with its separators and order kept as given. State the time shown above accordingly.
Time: 6h33
